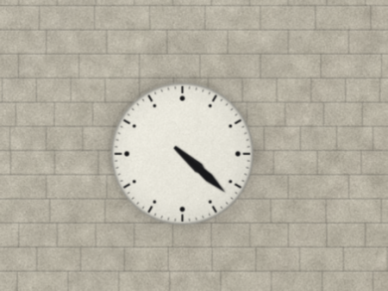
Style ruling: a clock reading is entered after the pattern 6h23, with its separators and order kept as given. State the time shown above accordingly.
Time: 4h22
